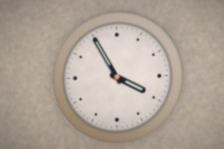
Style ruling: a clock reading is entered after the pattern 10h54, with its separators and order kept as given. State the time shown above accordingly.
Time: 3h55
